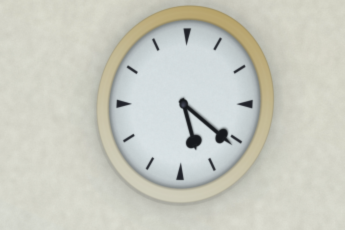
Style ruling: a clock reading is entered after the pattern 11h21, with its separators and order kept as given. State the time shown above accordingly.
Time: 5h21
